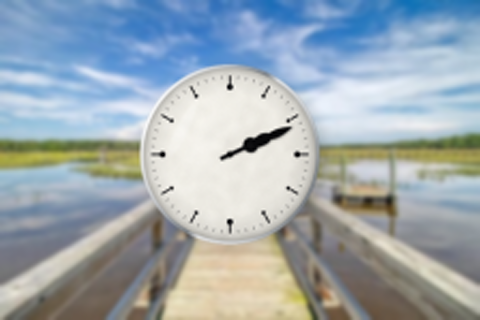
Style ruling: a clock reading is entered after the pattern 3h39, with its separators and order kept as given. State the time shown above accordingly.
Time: 2h11
